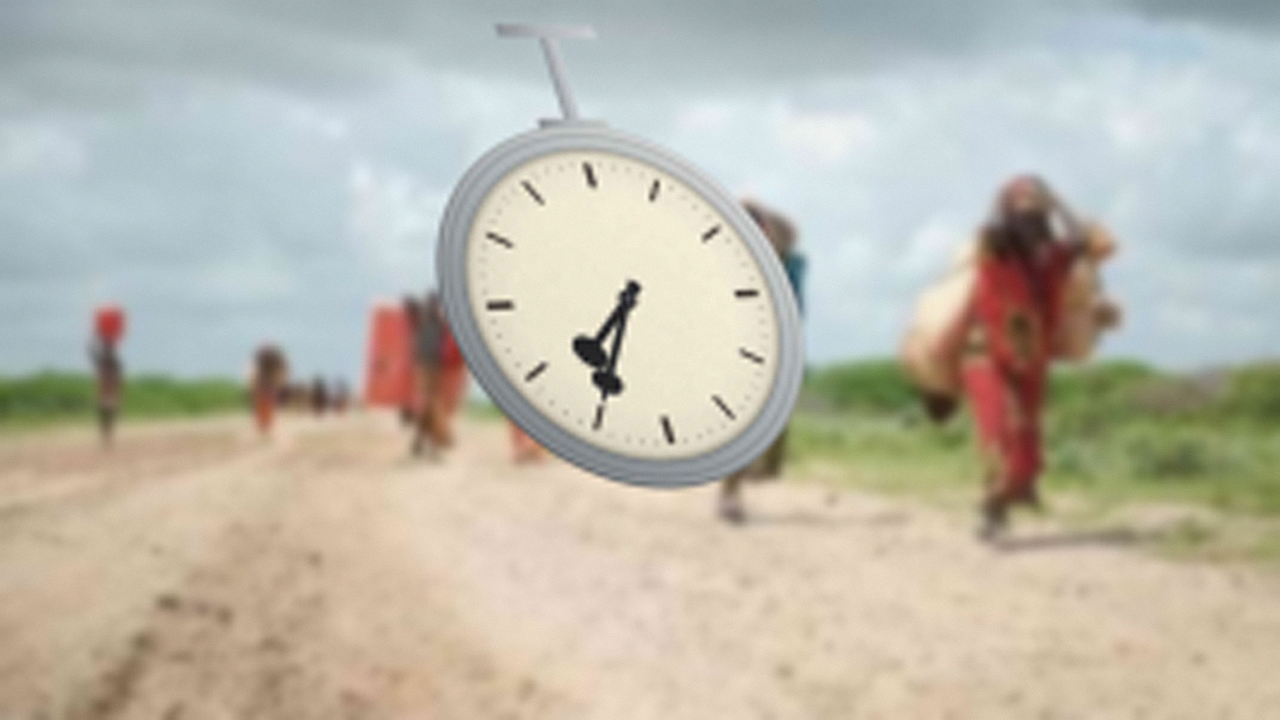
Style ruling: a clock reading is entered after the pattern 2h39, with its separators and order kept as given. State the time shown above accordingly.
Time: 7h35
